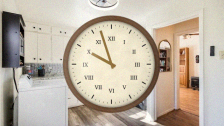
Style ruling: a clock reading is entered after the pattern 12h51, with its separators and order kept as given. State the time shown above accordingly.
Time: 9h57
